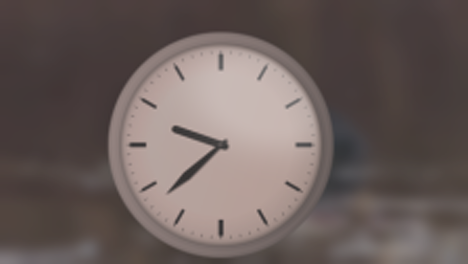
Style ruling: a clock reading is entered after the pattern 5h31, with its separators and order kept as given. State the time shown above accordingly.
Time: 9h38
